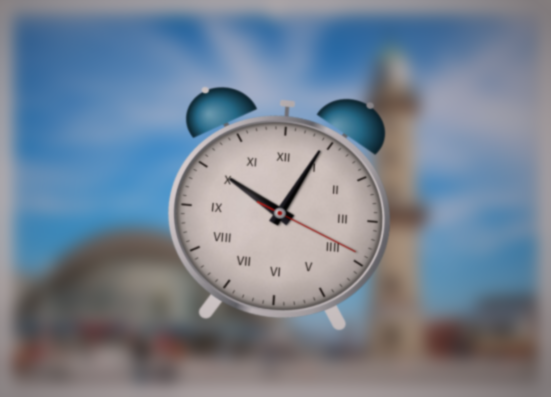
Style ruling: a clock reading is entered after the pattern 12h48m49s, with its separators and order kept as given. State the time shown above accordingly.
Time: 10h04m19s
